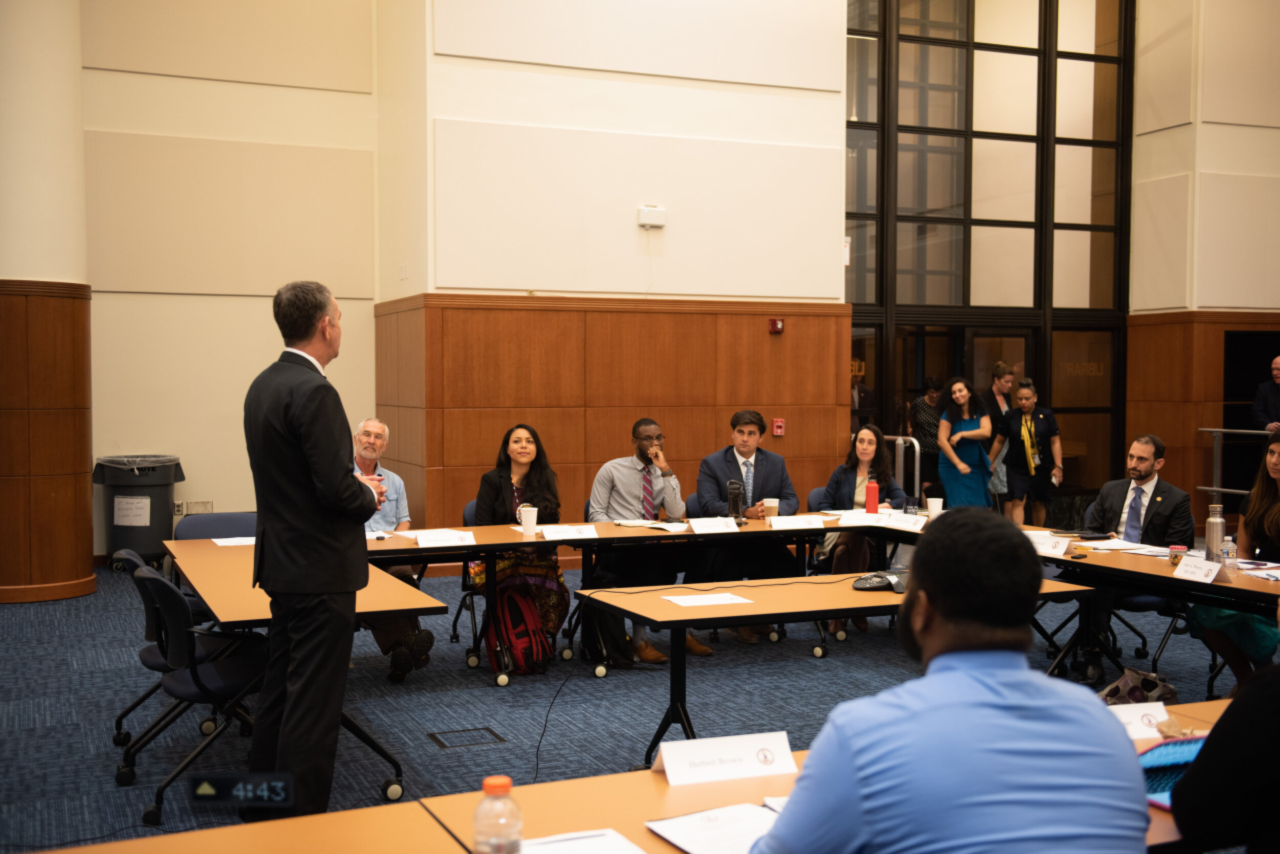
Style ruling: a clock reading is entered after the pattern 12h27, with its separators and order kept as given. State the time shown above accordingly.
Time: 4h43
